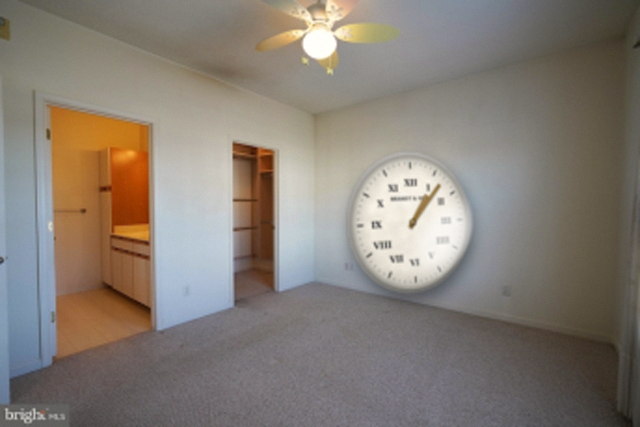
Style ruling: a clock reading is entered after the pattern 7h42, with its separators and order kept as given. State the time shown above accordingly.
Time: 1h07
